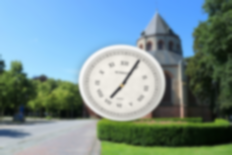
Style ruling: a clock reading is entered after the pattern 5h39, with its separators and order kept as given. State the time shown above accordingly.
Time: 7h04
